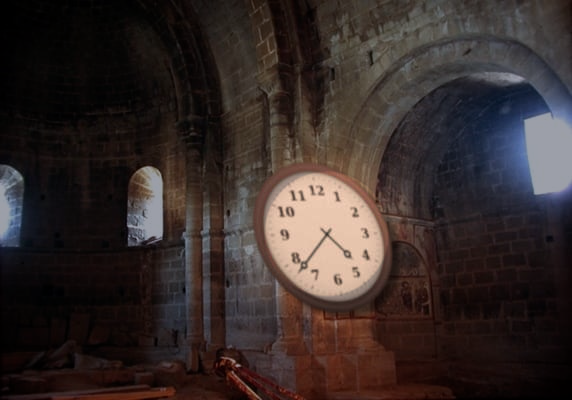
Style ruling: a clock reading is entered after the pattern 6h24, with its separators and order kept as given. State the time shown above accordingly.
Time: 4h38
